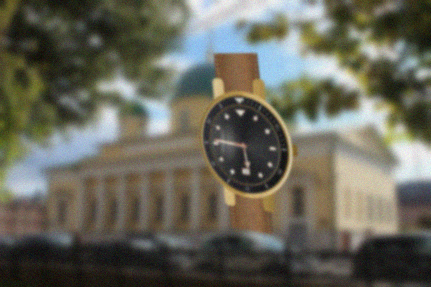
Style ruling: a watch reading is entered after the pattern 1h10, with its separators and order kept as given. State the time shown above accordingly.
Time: 5h46
